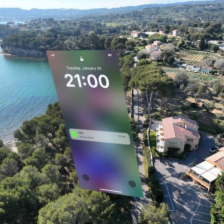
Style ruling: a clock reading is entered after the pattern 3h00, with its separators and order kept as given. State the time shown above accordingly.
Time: 21h00
